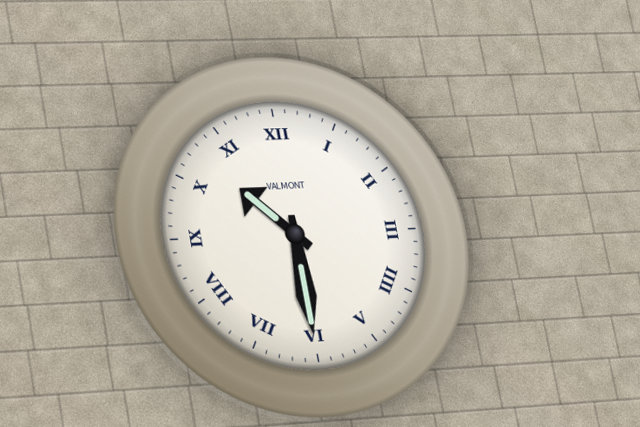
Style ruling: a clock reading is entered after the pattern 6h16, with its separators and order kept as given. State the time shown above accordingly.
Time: 10h30
